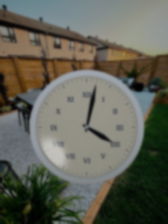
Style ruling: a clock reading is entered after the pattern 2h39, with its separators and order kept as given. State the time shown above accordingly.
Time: 4h02
